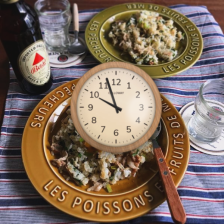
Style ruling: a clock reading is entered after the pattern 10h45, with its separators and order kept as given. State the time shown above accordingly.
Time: 9h57
